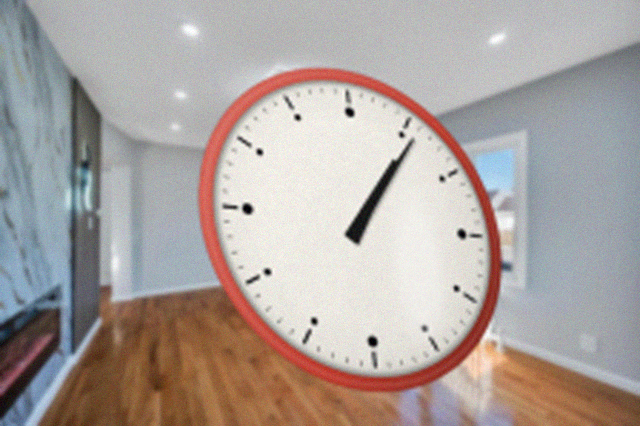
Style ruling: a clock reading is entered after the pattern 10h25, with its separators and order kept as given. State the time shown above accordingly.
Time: 1h06
